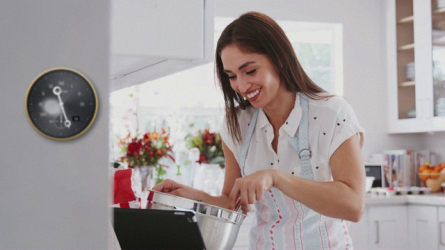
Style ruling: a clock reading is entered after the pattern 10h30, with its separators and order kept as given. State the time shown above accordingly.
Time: 11h27
